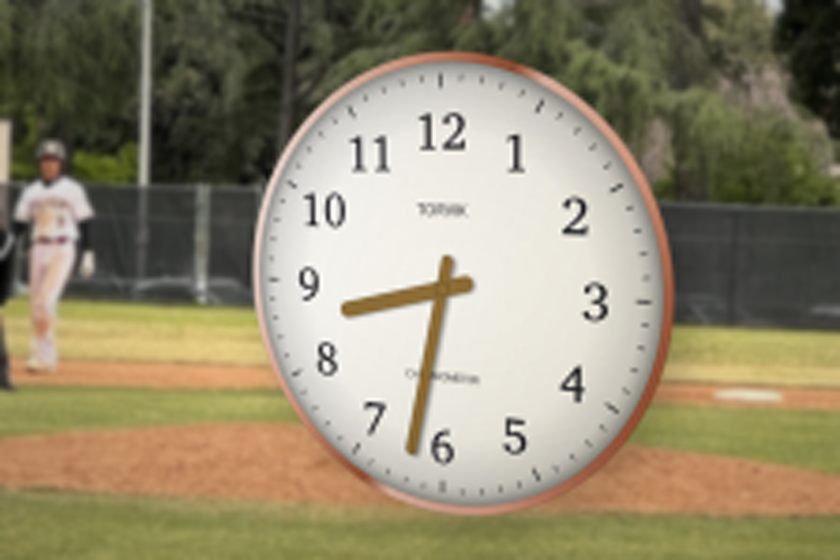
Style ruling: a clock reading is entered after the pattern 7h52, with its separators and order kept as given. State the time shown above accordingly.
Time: 8h32
